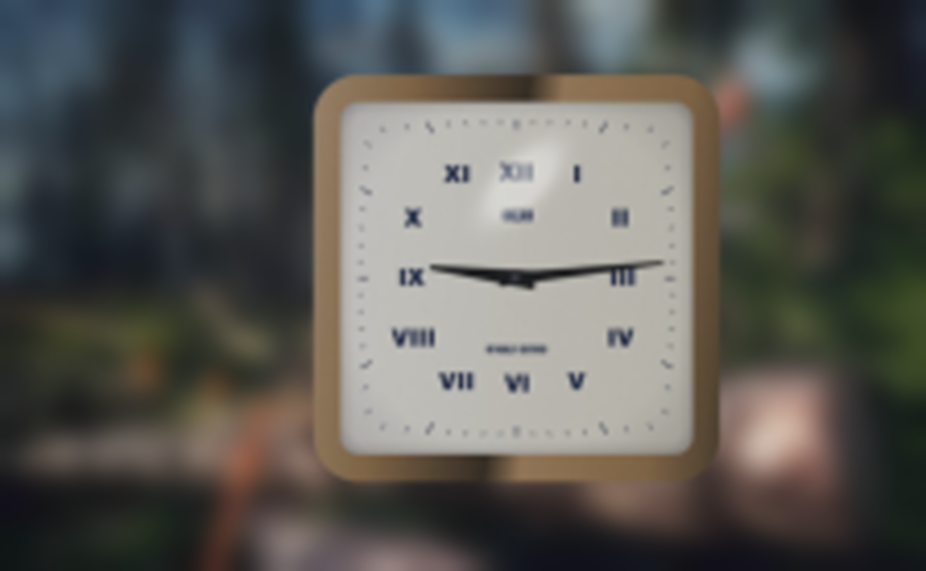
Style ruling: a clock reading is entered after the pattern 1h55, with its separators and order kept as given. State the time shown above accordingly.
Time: 9h14
